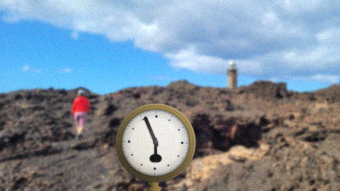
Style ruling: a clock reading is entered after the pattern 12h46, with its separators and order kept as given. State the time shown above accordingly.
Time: 5h56
